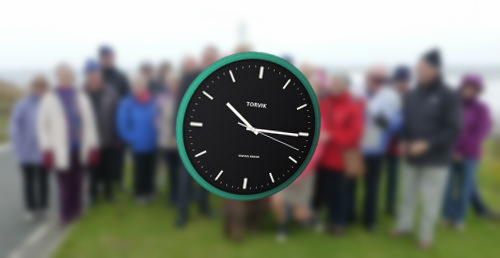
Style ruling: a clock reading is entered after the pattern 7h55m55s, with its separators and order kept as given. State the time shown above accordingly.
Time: 10h15m18s
